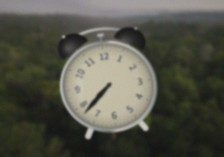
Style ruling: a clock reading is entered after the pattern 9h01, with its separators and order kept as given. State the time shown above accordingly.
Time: 7h38
